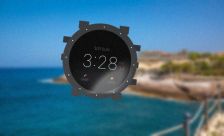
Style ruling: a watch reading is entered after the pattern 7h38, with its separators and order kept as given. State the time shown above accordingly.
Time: 3h28
